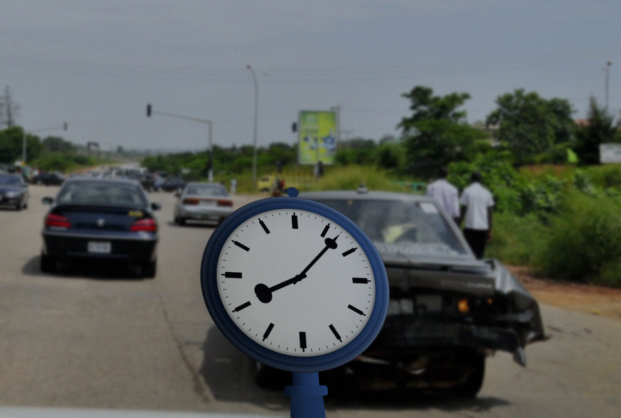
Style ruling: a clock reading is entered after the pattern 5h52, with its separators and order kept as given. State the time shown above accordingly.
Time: 8h07
